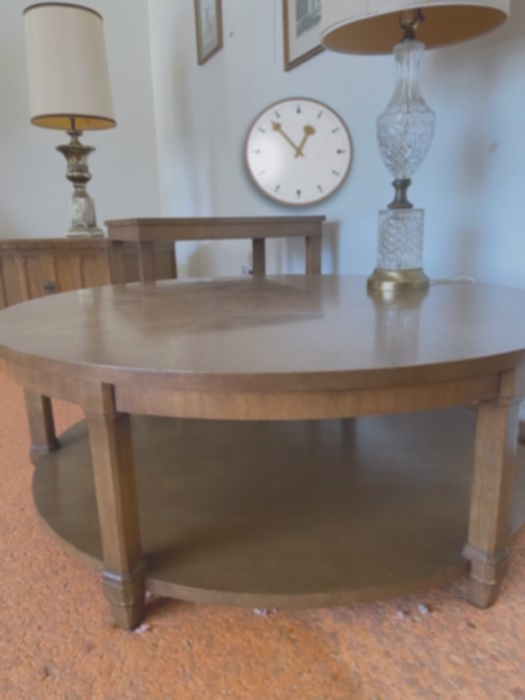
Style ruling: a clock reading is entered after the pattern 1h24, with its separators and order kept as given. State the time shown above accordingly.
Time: 12h53
